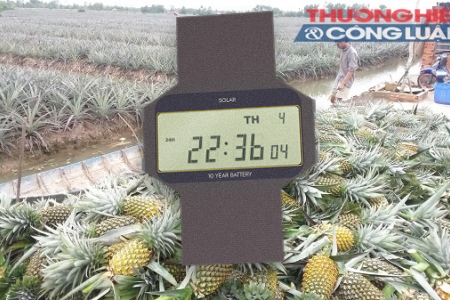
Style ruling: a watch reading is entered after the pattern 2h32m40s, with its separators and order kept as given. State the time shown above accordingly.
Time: 22h36m04s
